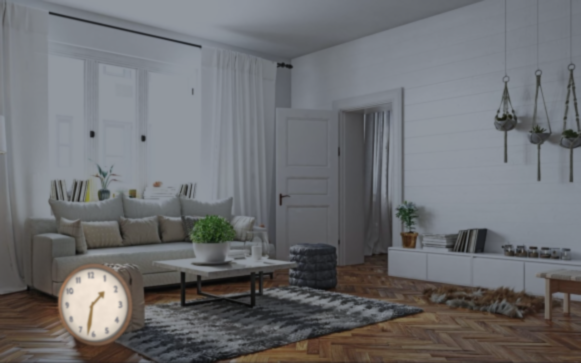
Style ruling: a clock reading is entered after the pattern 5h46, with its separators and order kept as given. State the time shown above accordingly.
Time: 1h32
